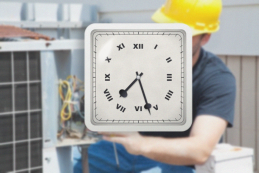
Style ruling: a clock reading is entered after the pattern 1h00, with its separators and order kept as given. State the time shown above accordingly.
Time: 7h27
